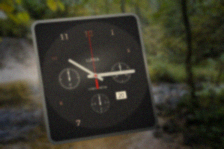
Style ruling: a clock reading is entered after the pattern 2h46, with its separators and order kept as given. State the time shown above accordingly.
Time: 10h15
